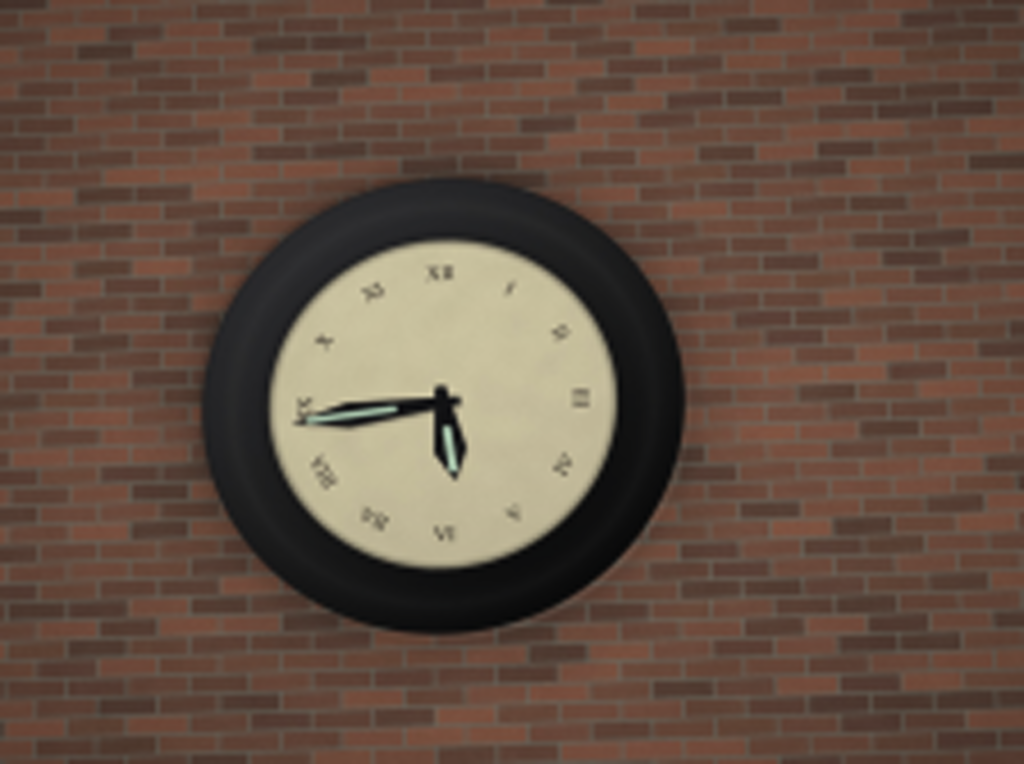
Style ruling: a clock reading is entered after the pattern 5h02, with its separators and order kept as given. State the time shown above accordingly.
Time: 5h44
